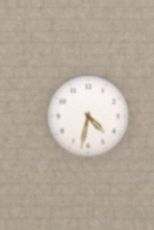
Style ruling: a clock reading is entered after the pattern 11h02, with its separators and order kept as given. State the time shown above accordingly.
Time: 4h32
